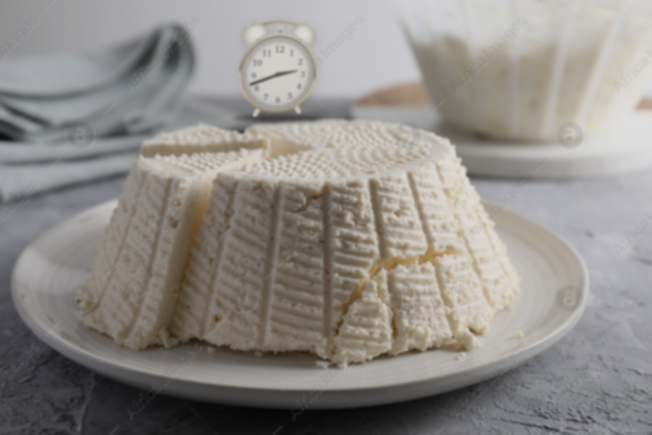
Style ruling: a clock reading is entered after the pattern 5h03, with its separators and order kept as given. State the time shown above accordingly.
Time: 2h42
